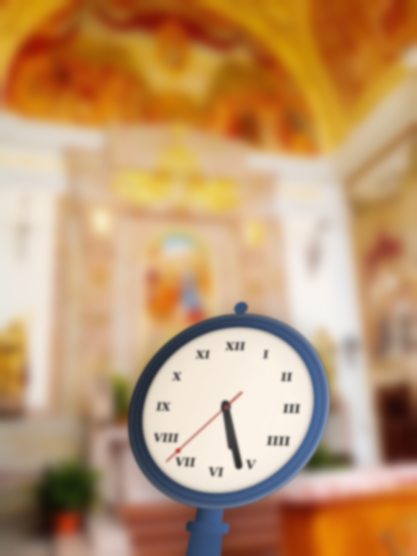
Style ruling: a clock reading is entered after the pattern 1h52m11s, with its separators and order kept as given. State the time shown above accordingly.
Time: 5h26m37s
